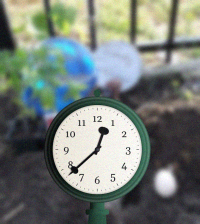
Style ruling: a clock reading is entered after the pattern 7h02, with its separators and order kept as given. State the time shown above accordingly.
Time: 12h38
